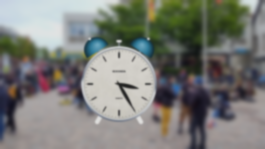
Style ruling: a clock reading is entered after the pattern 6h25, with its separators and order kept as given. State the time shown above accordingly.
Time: 3h25
